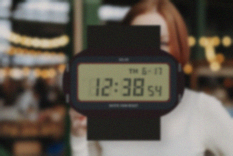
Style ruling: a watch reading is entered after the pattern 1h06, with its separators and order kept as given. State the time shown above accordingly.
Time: 12h38
